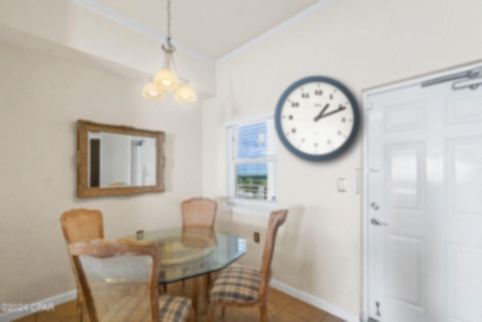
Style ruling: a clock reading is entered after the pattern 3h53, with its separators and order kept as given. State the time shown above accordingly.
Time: 1h11
